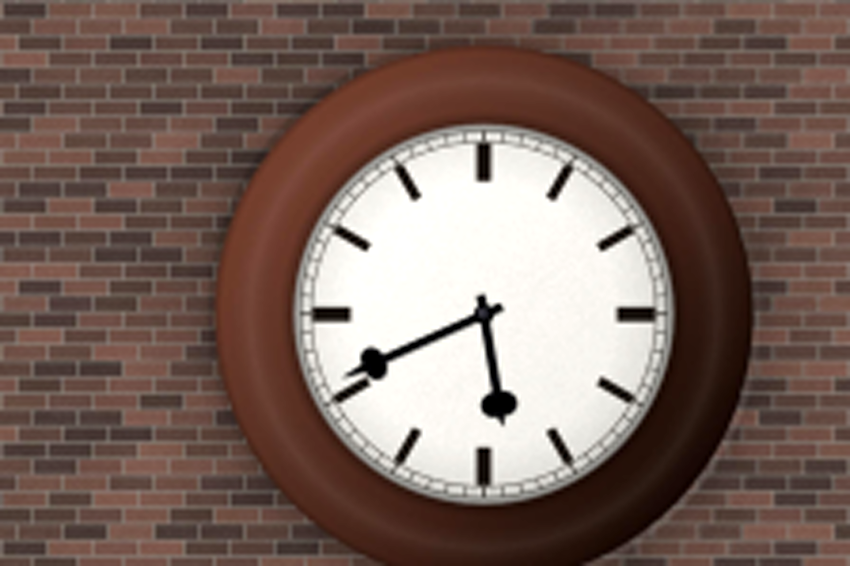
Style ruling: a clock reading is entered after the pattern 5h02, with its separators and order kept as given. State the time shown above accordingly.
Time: 5h41
